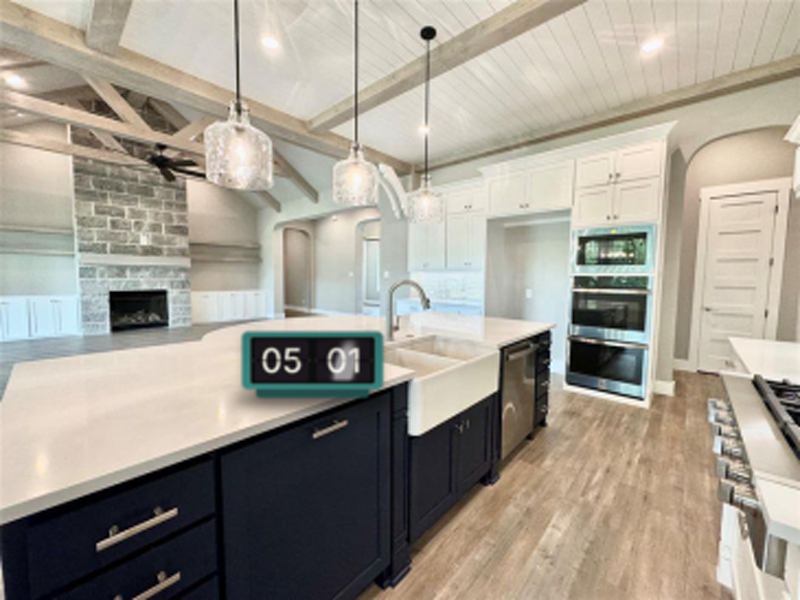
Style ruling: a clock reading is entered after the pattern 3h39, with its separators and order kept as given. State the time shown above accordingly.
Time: 5h01
